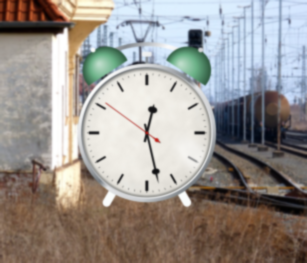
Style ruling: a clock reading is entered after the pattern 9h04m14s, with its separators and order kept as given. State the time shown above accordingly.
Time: 12h27m51s
